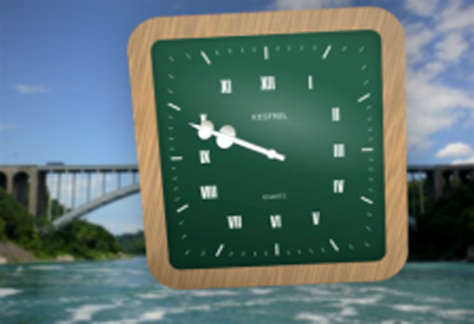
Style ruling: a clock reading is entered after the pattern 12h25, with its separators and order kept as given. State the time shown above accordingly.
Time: 9h49
